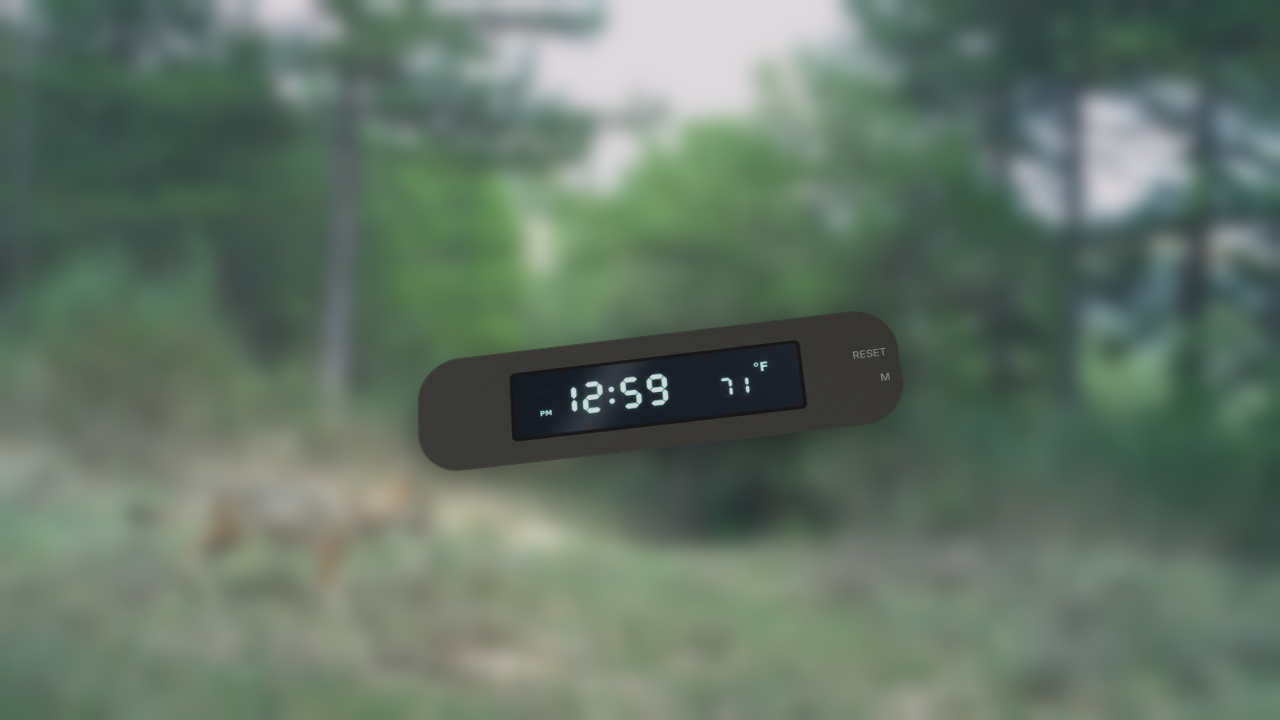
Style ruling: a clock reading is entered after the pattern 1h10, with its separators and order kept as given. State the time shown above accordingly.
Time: 12h59
